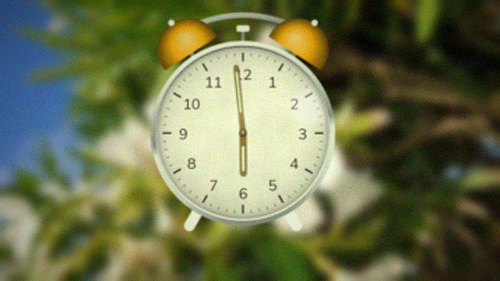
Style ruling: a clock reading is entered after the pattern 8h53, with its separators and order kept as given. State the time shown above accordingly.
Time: 5h59
